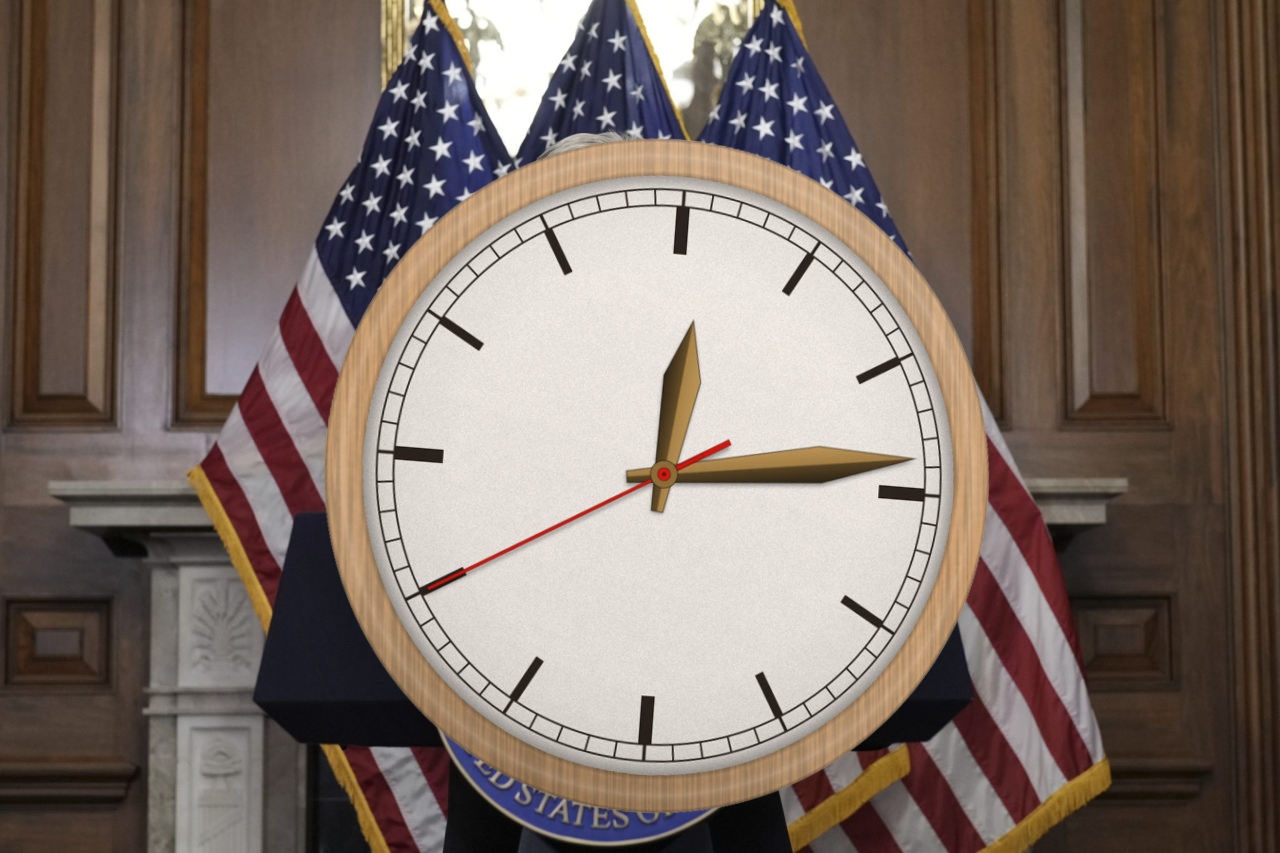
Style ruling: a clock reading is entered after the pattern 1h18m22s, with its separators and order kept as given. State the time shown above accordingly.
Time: 12h13m40s
